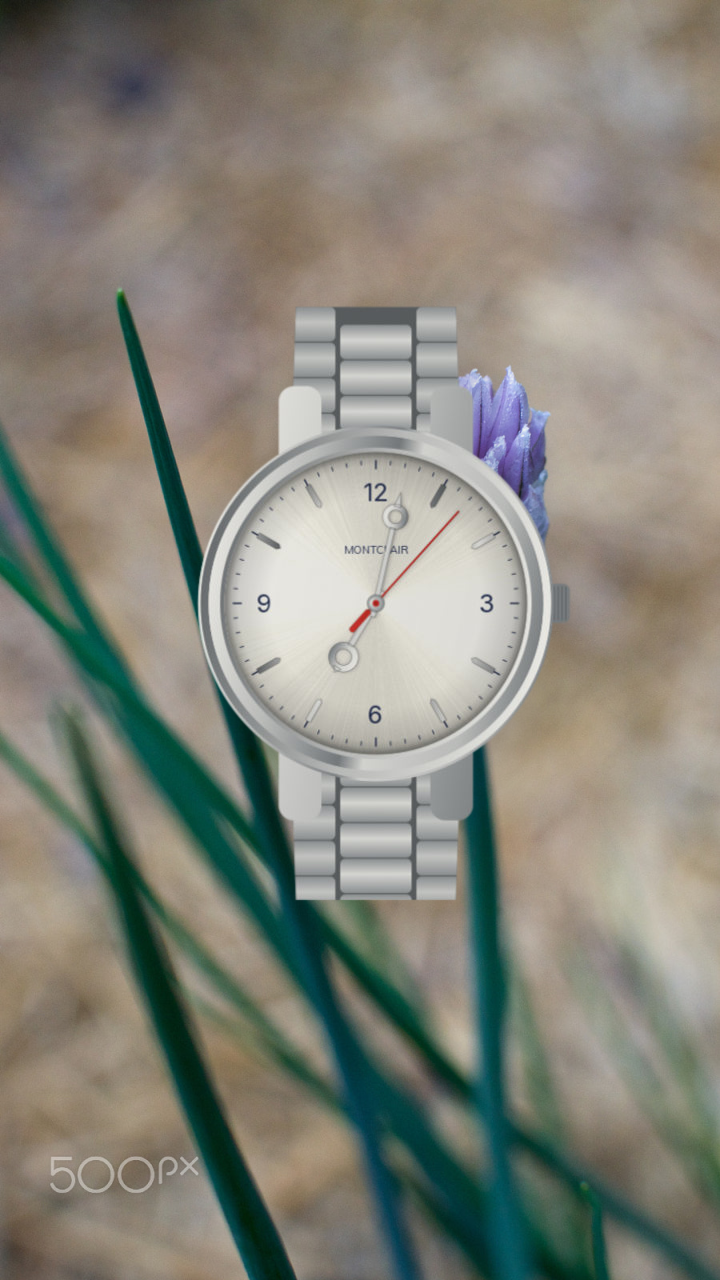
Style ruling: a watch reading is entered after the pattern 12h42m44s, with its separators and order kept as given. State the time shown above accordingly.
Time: 7h02m07s
